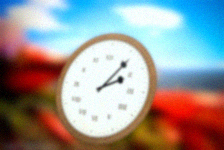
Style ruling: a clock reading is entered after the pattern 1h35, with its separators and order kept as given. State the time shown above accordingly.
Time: 2h06
